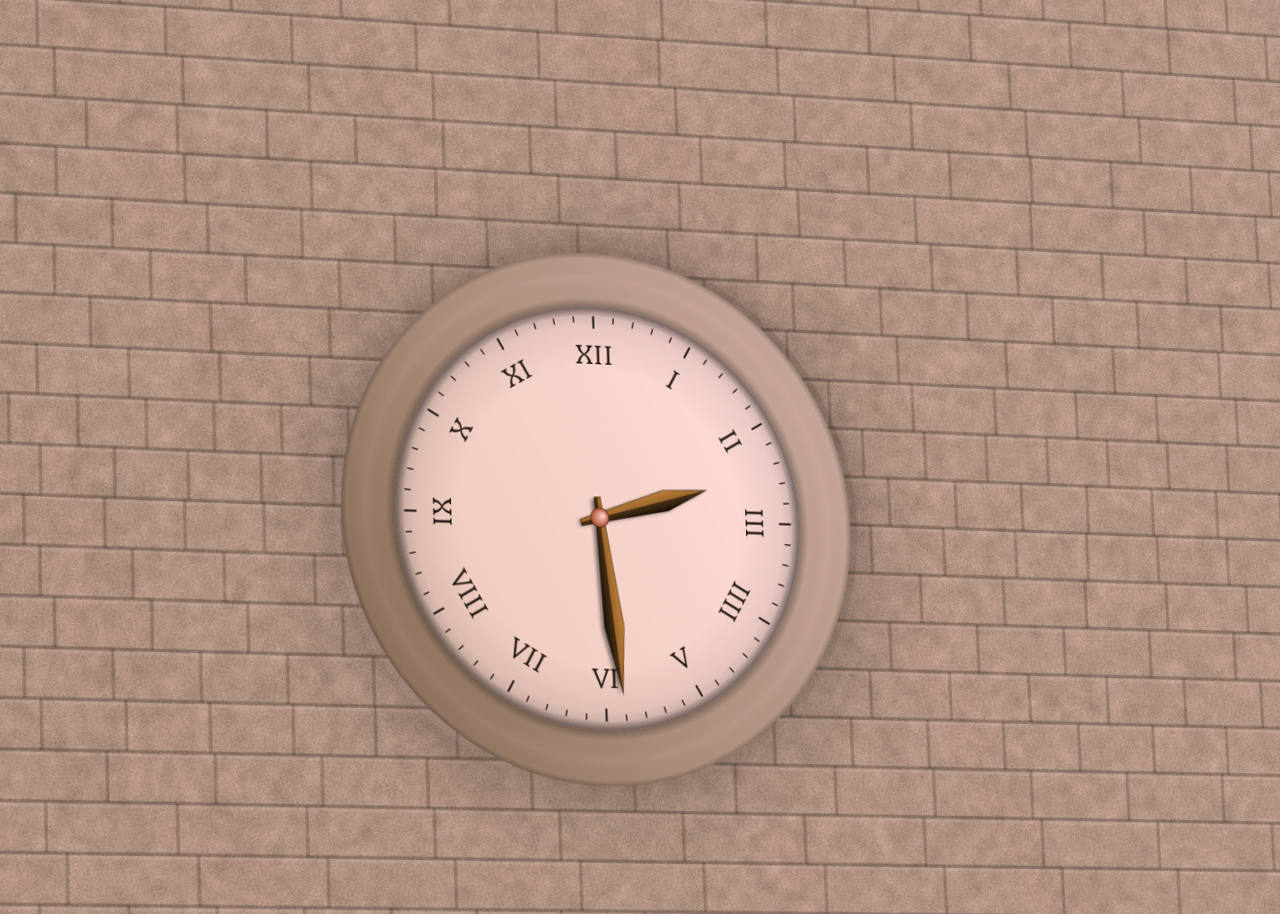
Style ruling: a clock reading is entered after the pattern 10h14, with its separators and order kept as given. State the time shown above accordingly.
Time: 2h29
